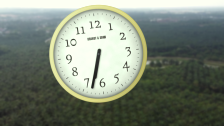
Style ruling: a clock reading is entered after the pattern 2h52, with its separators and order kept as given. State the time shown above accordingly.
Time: 6h33
